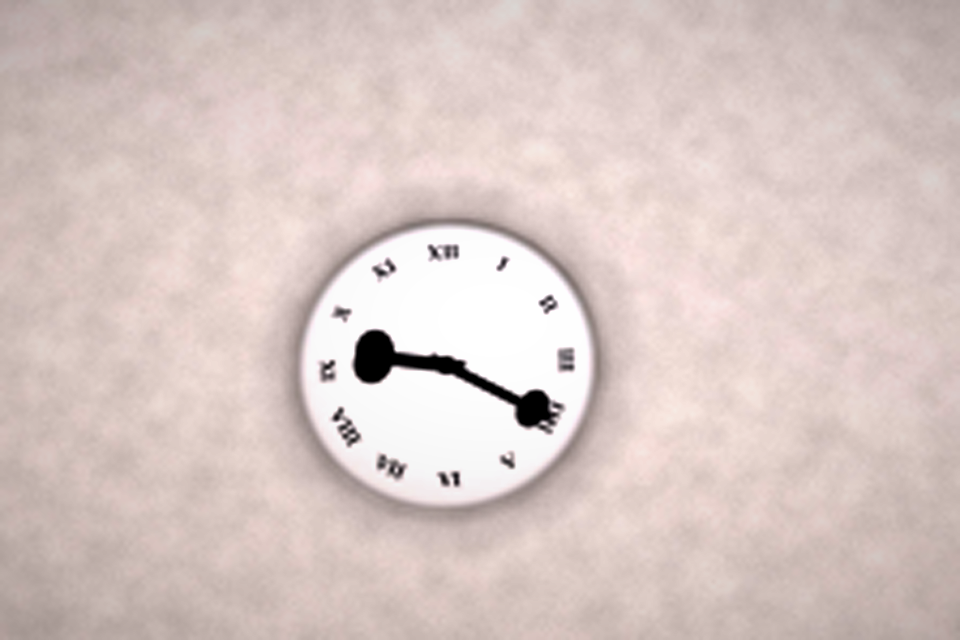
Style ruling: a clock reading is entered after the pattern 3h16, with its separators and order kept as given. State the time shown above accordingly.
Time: 9h20
